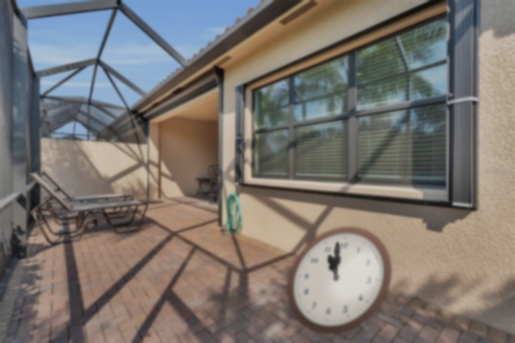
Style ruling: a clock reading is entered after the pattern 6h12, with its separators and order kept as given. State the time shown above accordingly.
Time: 10h58
